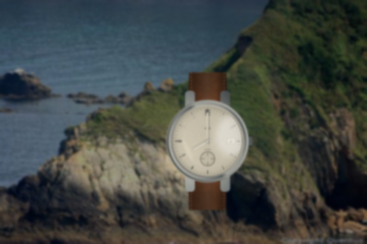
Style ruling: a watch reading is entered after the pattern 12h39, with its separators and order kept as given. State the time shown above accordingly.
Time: 8h00
